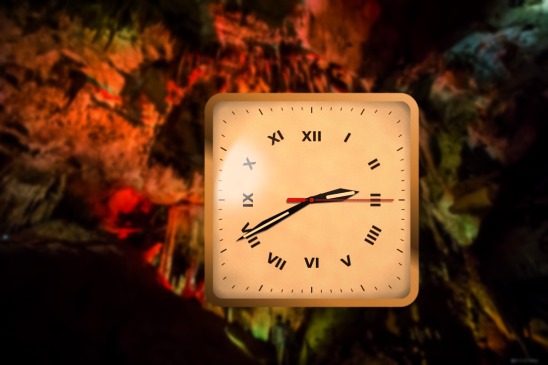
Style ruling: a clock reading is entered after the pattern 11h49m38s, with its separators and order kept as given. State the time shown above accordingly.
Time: 2h40m15s
